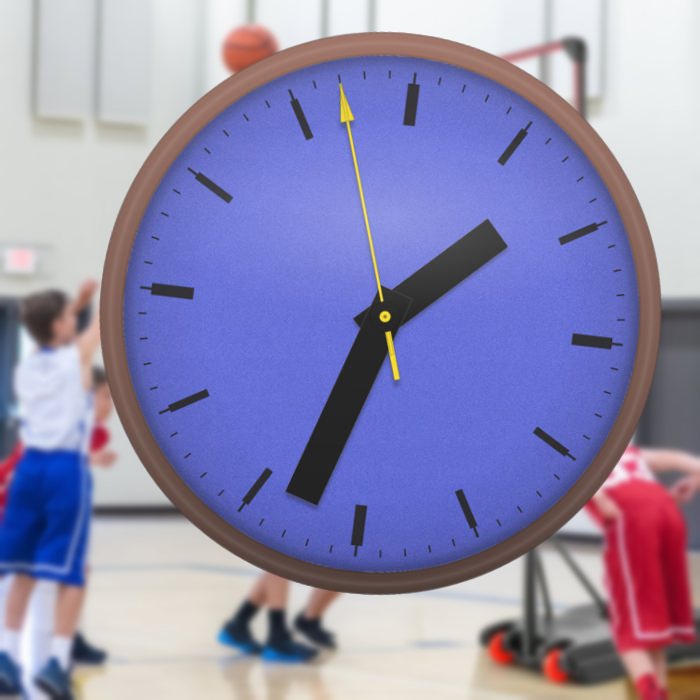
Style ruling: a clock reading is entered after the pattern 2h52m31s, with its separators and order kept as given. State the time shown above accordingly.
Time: 1h32m57s
